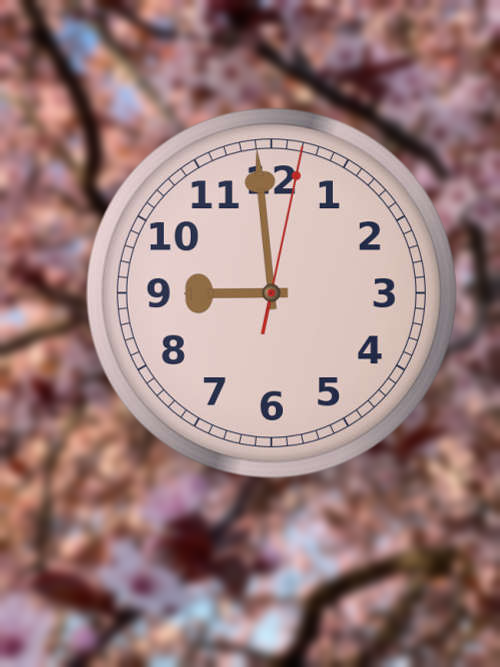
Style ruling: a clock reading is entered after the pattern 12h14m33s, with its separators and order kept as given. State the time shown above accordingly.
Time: 8h59m02s
